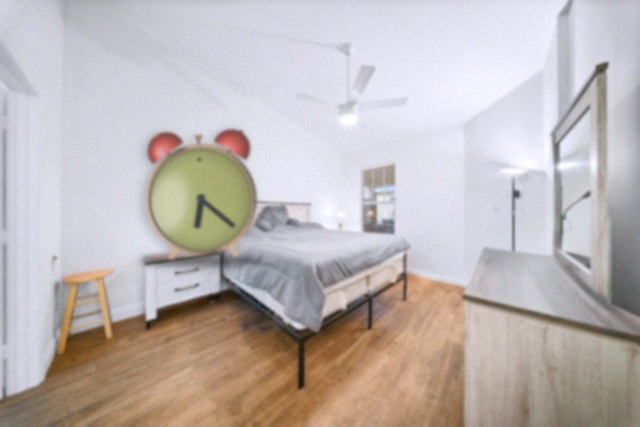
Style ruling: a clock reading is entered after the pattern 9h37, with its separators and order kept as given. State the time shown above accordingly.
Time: 6h22
